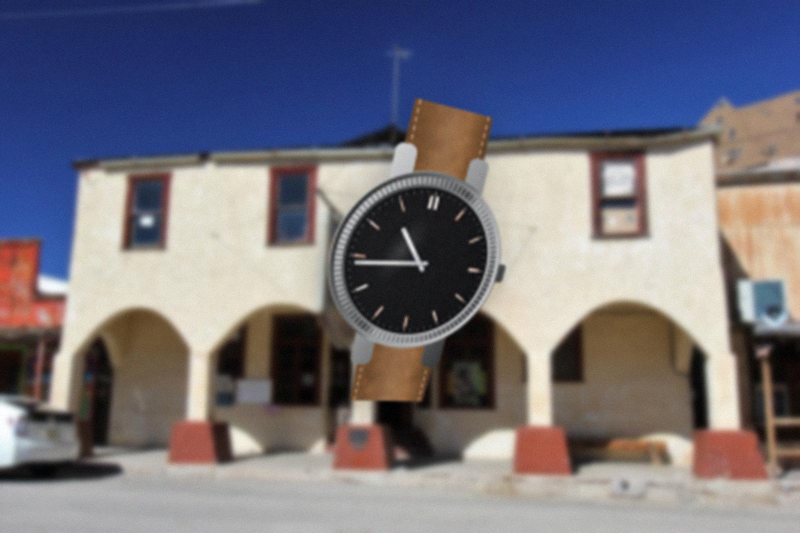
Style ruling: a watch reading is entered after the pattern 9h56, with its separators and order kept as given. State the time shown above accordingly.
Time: 10h44
